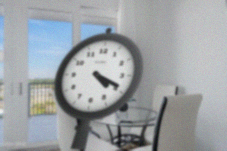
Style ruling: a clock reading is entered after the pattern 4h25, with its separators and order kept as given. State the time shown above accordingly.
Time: 4h19
